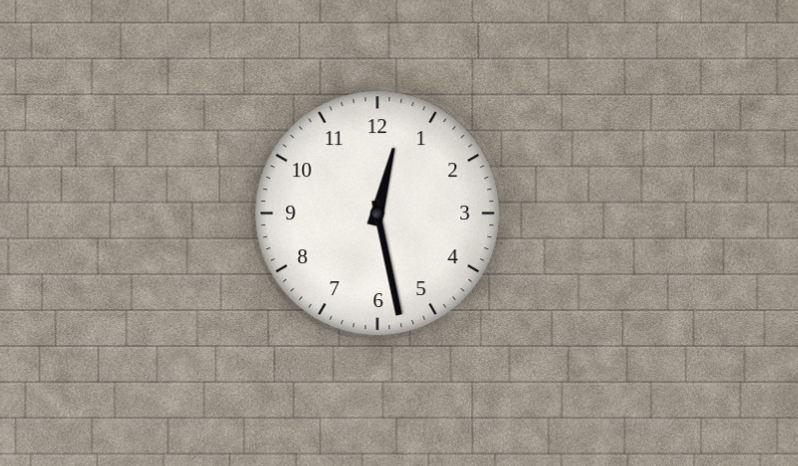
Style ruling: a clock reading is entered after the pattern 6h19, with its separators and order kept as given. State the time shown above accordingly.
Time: 12h28
